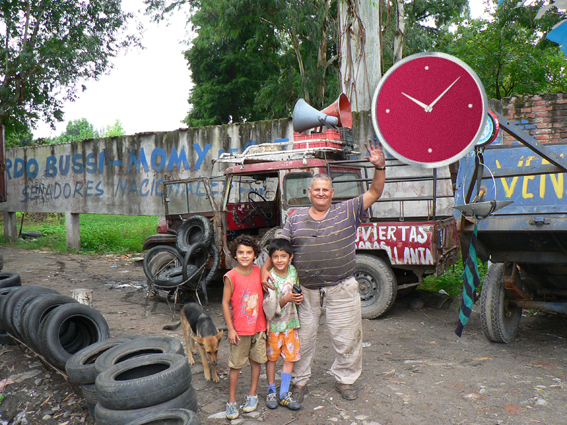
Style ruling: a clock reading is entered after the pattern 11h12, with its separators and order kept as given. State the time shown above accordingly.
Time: 10h08
